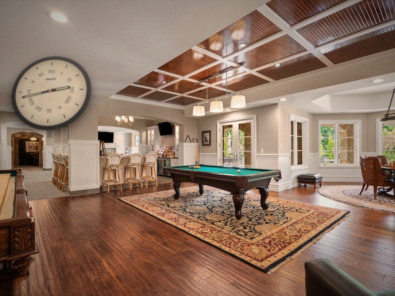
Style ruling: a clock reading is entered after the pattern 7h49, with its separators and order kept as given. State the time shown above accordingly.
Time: 2h43
